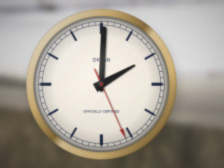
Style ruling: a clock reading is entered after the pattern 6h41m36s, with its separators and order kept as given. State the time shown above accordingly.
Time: 2h00m26s
